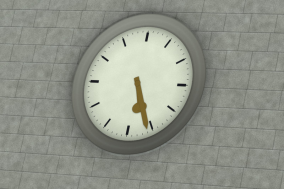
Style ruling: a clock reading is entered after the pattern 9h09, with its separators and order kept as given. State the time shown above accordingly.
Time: 5h26
